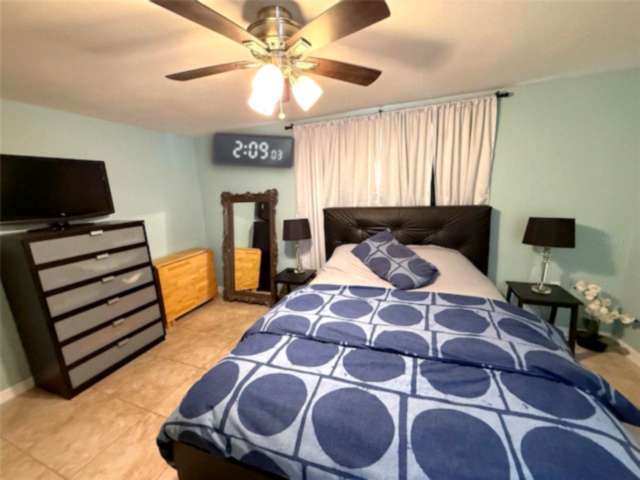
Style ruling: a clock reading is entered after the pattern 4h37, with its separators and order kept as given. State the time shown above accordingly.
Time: 2h09
